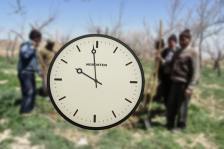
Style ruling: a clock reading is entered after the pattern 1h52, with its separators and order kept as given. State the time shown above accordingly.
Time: 9h59
